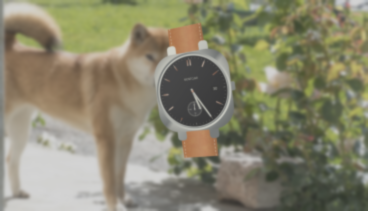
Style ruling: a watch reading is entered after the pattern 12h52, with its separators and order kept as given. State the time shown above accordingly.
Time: 5h25
